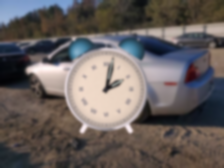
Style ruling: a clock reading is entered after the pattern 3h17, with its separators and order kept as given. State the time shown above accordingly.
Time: 2h02
